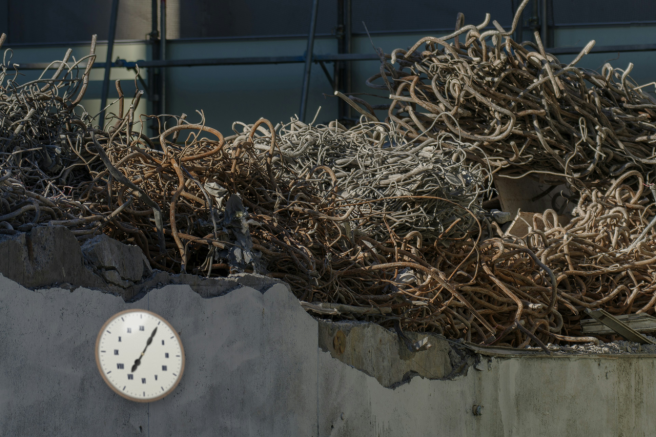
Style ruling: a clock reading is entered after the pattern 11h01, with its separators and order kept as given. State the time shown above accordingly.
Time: 7h05
